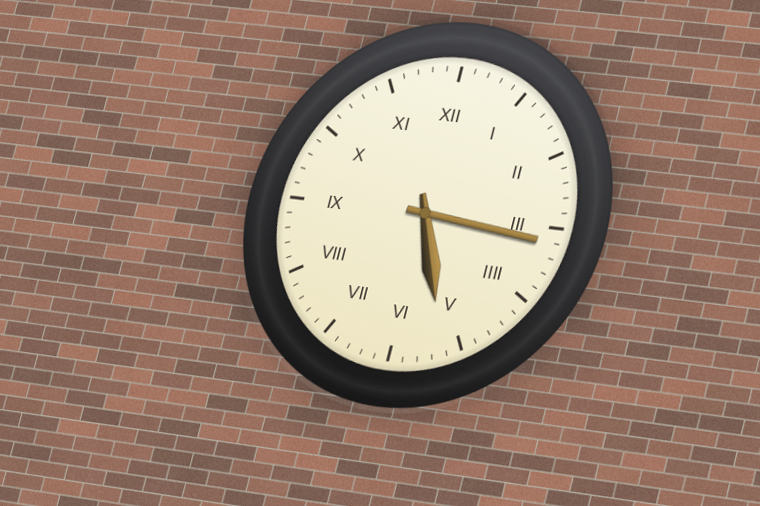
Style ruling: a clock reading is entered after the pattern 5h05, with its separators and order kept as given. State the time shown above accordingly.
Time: 5h16
